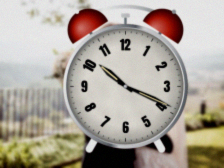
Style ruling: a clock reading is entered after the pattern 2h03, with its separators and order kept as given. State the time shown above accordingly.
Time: 10h19
